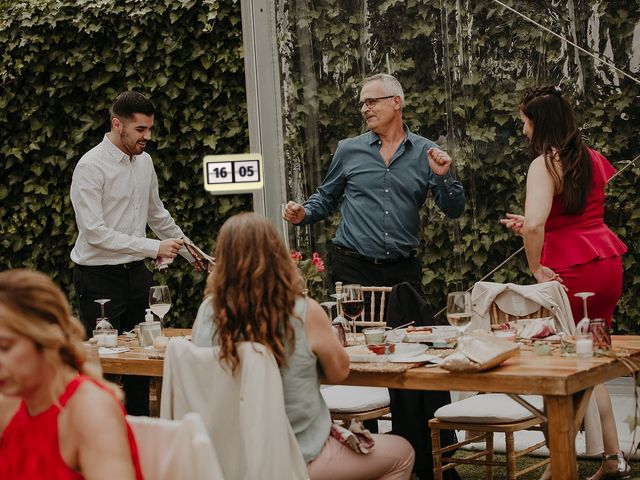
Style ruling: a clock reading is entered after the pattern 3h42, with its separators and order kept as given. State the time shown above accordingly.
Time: 16h05
